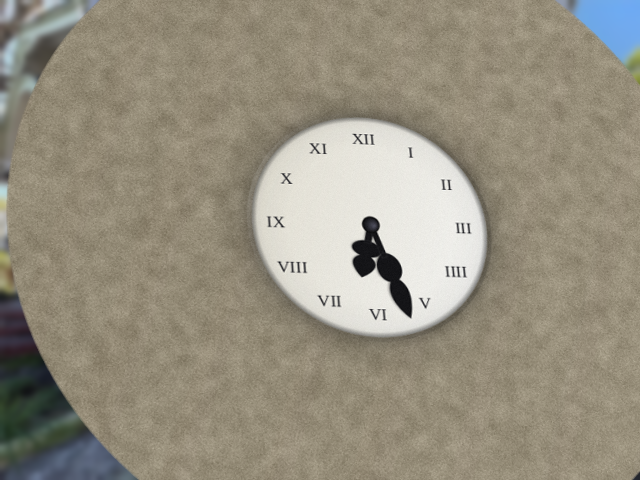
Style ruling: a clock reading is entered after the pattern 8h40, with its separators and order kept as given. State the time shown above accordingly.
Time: 6h27
